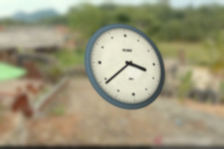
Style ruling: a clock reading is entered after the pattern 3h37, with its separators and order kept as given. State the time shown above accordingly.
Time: 3h39
